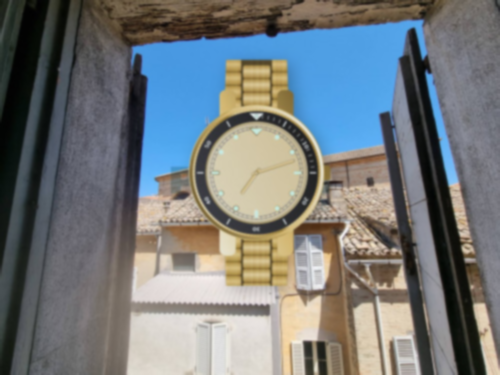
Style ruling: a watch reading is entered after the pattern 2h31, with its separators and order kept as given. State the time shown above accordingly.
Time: 7h12
